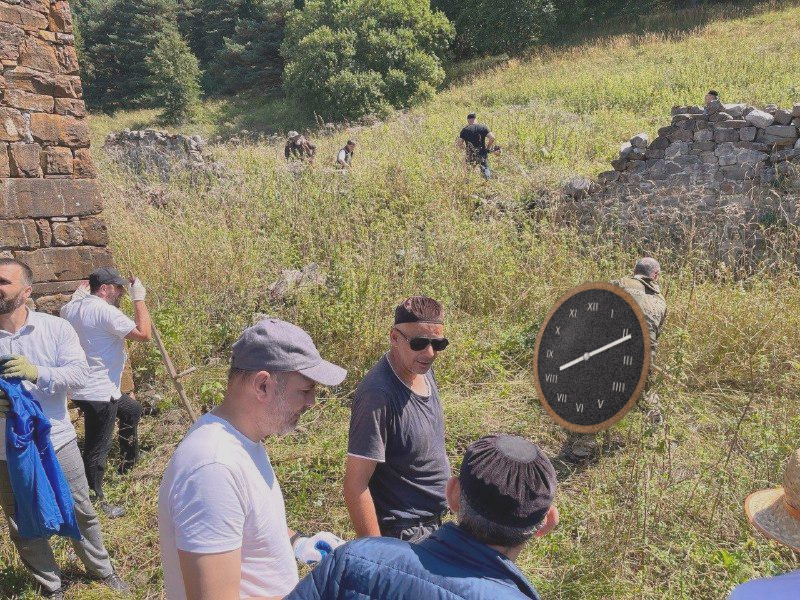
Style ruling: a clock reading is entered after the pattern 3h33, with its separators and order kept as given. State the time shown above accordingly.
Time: 8h11
